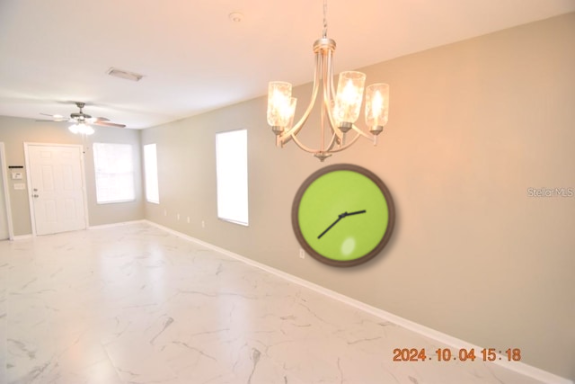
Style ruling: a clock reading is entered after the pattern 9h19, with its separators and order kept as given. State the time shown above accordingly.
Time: 2h38
